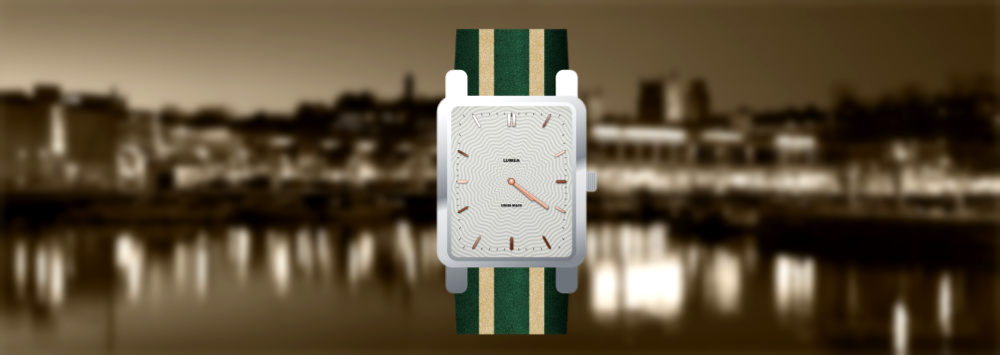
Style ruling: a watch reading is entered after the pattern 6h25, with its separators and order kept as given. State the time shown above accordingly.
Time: 4h21
